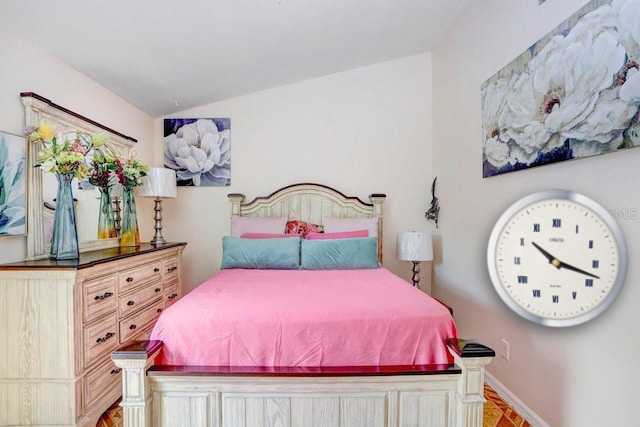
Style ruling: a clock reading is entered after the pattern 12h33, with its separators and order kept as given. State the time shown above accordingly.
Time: 10h18
